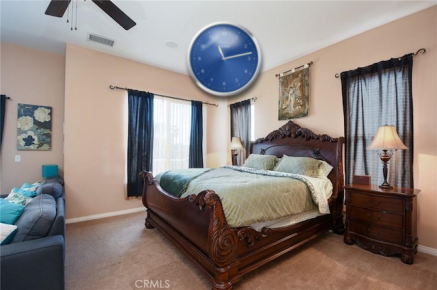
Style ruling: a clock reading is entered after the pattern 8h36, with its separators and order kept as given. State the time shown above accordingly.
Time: 11h13
